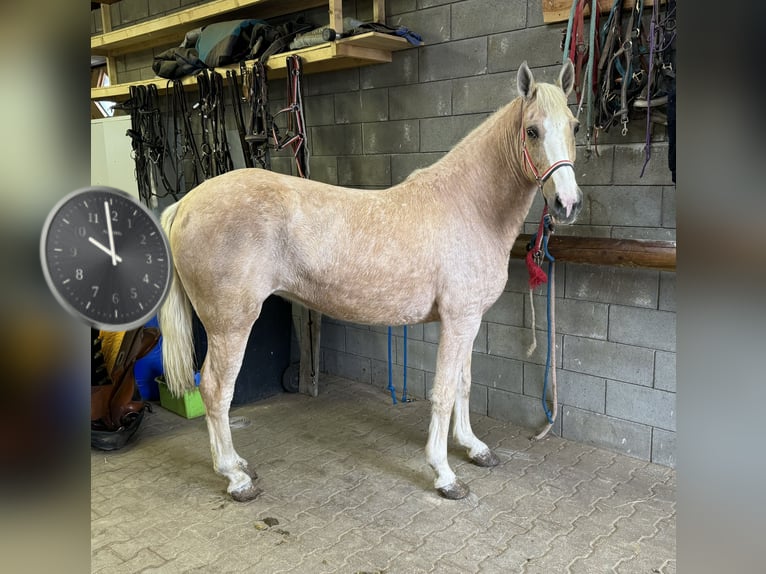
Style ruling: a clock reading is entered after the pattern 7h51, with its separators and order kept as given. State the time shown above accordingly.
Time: 9h59
